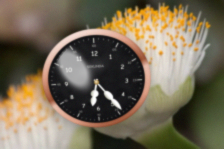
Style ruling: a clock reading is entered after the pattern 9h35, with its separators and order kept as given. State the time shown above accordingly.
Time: 6h24
